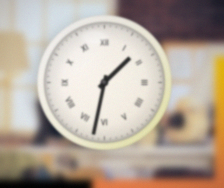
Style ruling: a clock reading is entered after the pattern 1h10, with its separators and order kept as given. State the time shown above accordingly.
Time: 1h32
